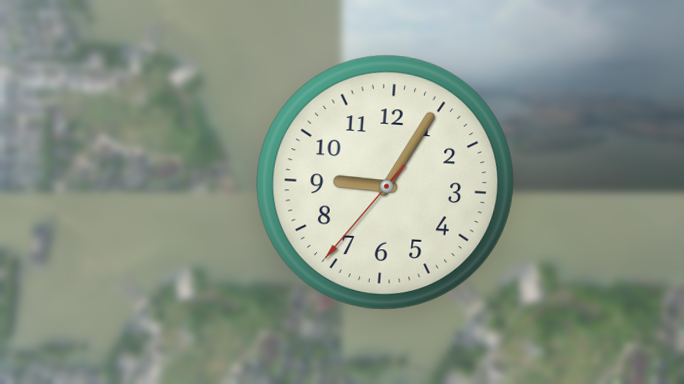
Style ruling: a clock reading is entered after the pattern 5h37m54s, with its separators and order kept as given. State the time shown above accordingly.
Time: 9h04m36s
